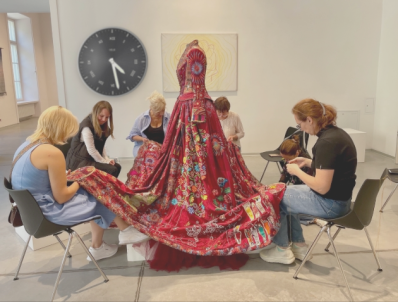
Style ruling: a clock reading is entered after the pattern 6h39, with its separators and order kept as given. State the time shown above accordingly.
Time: 4h28
